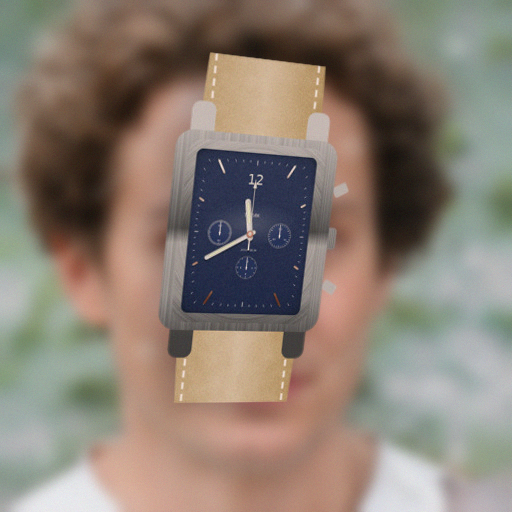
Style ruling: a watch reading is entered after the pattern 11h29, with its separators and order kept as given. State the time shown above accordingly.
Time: 11h40
